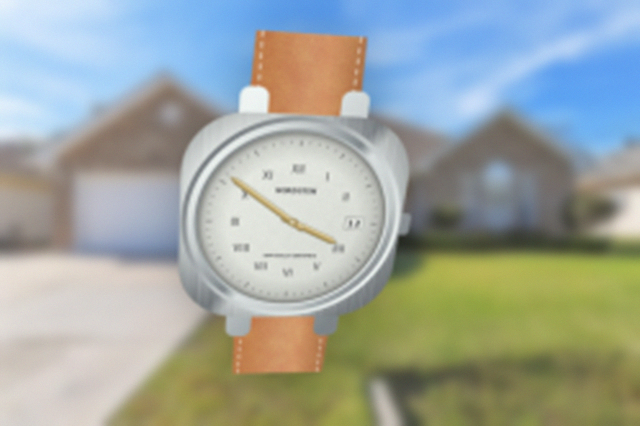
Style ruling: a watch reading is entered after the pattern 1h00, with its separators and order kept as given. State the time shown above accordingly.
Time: 3h51
